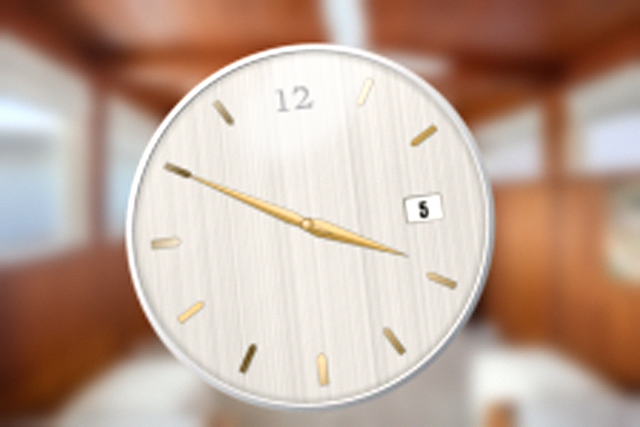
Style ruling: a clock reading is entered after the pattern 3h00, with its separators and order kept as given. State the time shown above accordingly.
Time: 3h50
